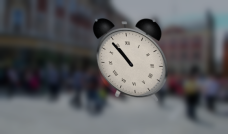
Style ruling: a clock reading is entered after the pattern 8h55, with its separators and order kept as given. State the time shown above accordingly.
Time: 10h54
